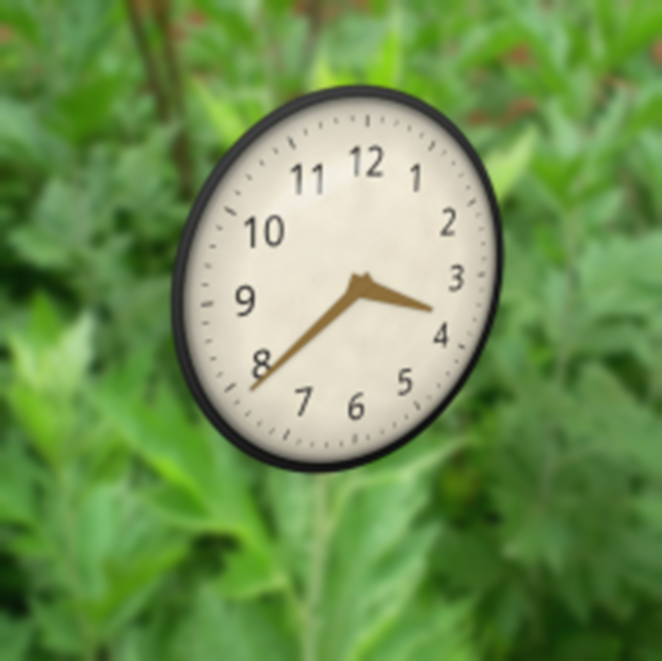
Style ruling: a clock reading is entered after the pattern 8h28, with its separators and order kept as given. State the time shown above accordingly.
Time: 3h39
